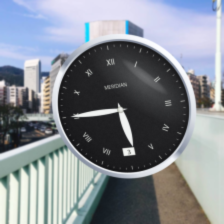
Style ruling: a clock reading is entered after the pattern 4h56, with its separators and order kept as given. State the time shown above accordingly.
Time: 5h45
